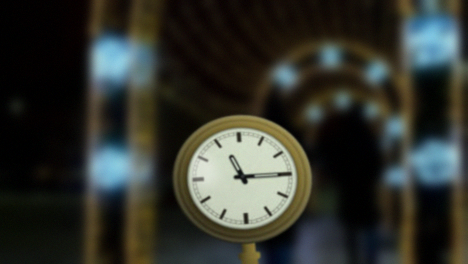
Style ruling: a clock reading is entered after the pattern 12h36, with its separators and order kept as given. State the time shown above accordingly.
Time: 11h15
